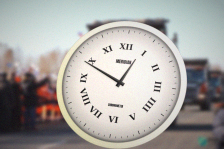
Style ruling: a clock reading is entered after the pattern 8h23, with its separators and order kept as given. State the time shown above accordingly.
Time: 12h49
